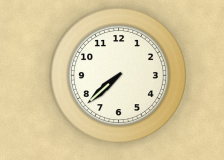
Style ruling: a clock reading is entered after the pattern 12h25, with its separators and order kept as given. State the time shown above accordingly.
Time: 7h38
